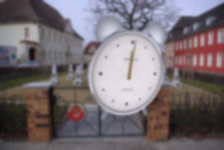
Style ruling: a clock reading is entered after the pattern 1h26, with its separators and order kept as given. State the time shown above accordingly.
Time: 12h01
